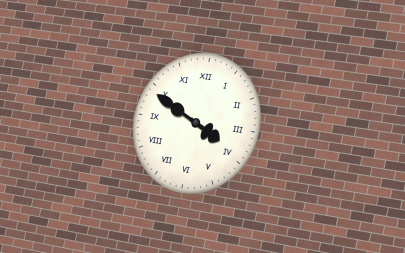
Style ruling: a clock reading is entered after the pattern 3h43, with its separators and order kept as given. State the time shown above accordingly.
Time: 3h49
